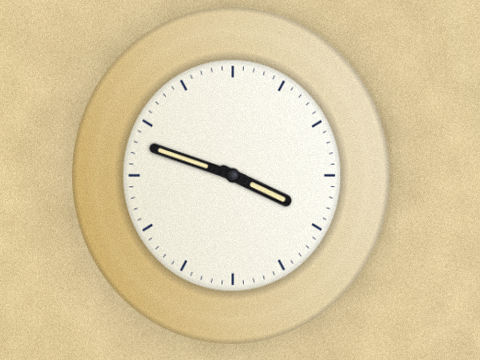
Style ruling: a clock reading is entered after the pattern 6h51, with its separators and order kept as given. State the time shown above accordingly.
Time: 3h48
